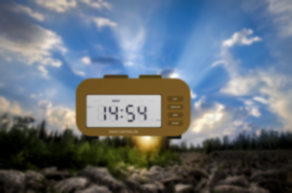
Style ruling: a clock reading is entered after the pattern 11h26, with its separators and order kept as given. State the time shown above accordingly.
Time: 14h54
